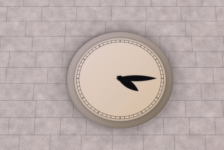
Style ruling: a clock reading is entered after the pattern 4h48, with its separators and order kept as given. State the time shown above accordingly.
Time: 4h15
